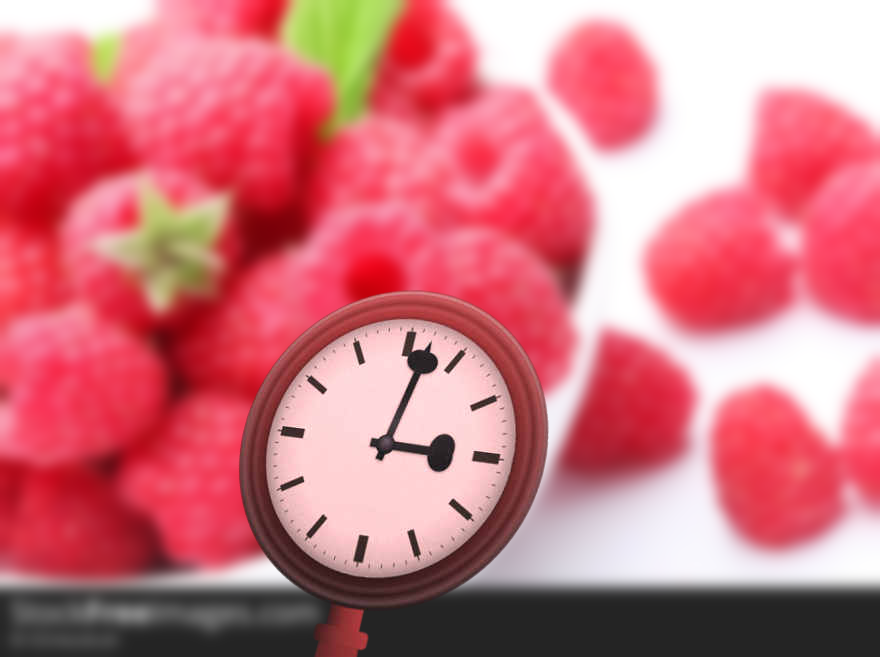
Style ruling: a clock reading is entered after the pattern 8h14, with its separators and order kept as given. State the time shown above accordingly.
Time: 3h02
